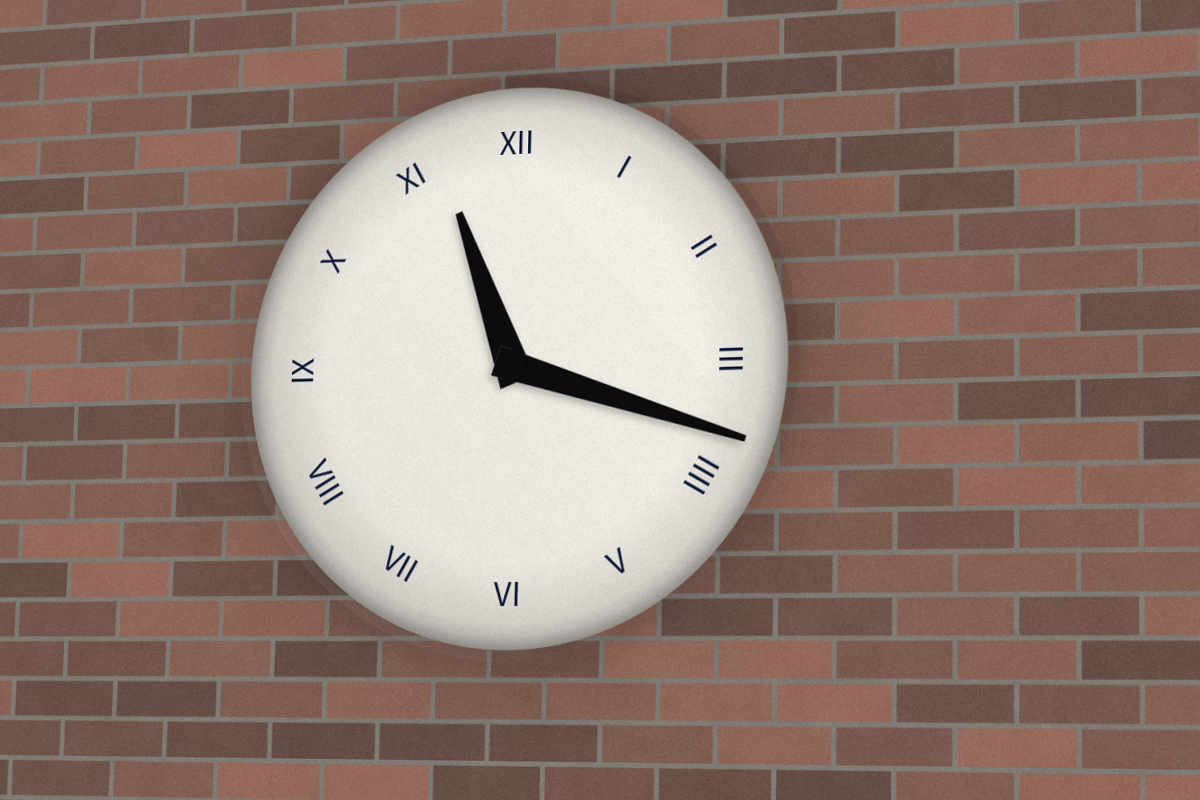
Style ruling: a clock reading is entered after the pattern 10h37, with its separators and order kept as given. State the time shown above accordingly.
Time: 11h18
